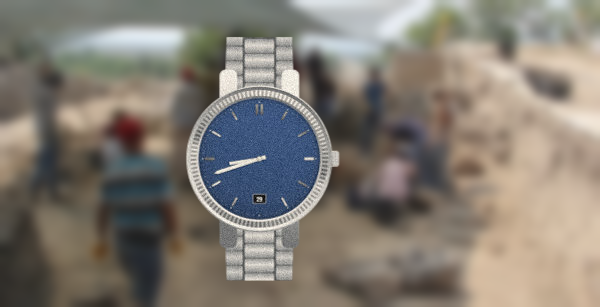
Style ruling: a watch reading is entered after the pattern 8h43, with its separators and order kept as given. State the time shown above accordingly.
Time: 8h42
